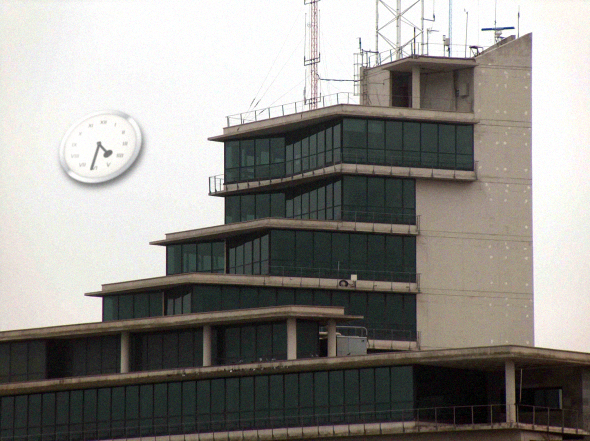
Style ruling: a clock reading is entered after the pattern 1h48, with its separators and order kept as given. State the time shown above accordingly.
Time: 4h31
